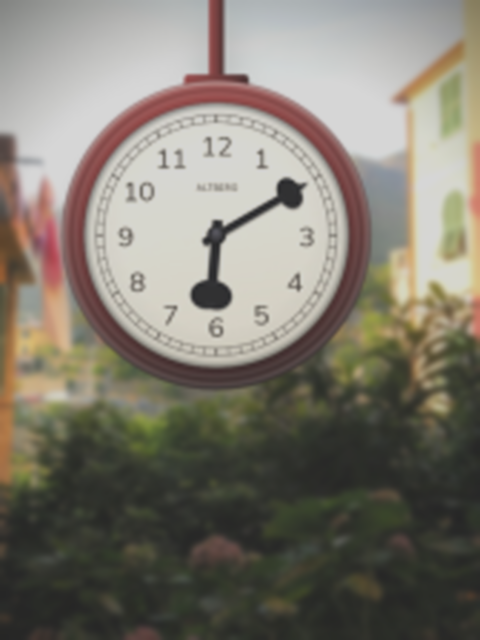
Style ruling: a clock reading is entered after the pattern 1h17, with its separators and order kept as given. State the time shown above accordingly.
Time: 6h10
